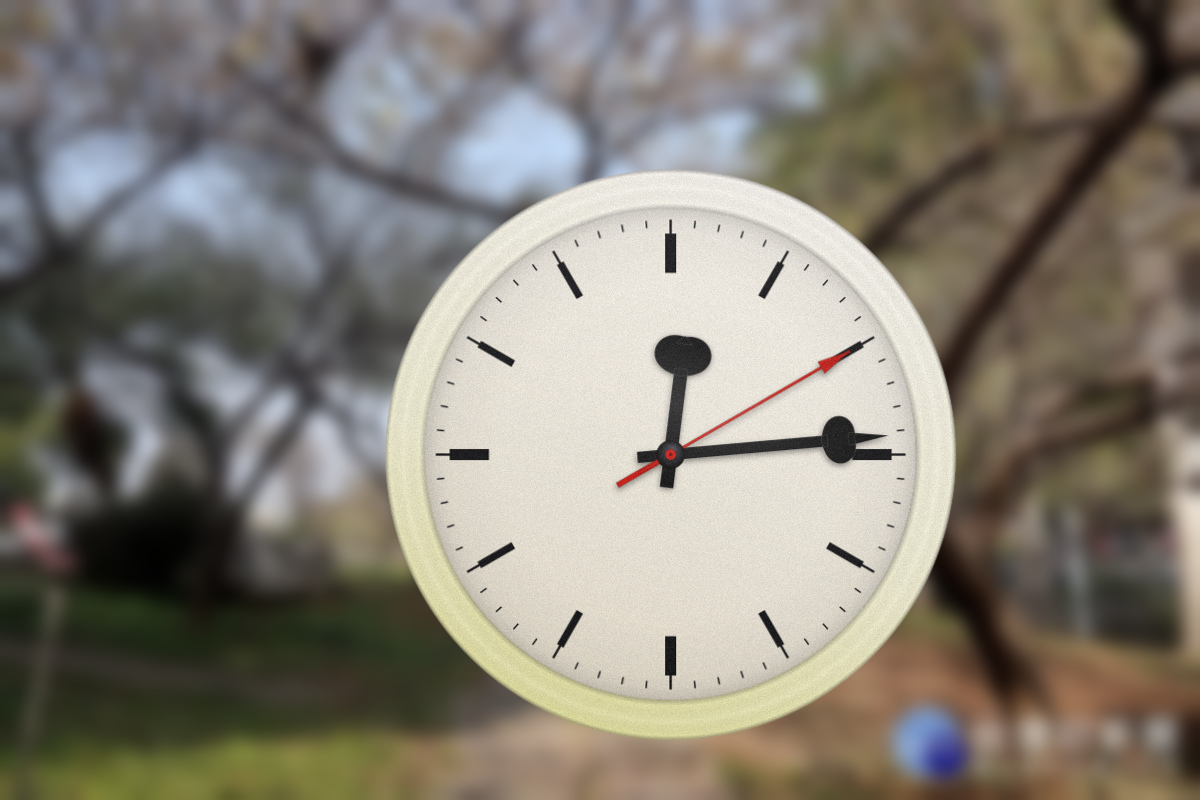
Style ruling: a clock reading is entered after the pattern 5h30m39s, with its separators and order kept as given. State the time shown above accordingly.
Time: 12h14m10s
